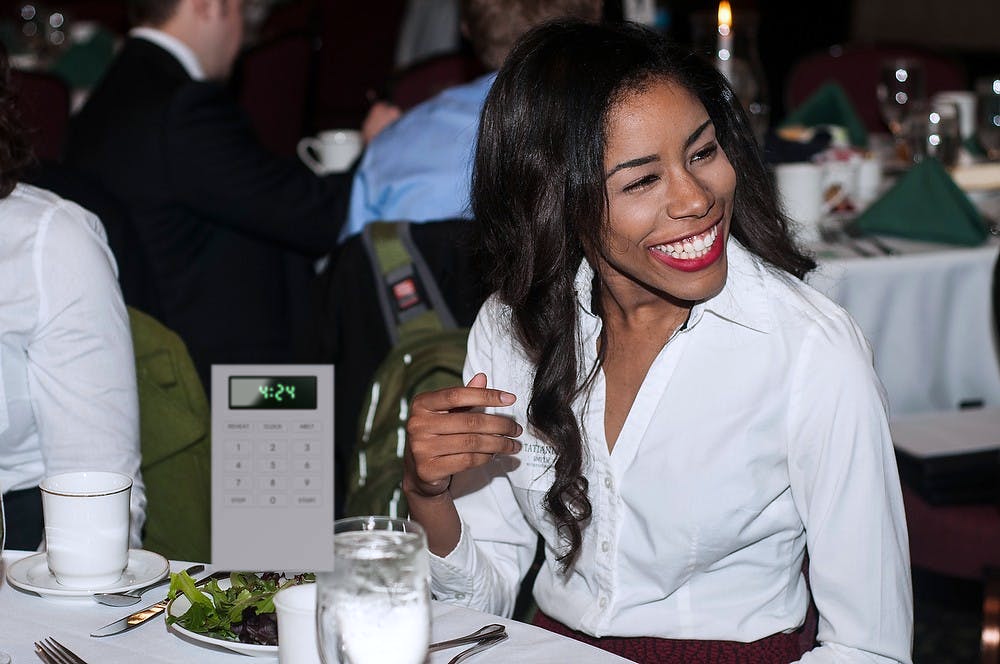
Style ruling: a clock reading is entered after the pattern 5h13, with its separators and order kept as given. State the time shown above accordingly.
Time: 4h24
